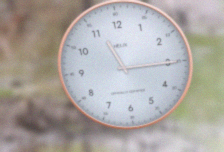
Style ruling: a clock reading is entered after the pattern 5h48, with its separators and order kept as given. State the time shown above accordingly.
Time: 11h15
